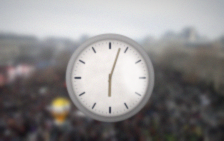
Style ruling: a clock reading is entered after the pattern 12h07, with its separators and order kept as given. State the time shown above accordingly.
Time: 6h03
